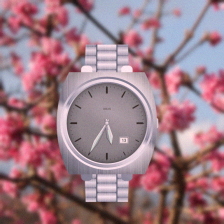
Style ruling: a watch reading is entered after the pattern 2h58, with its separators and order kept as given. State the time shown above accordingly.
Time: 5h35
